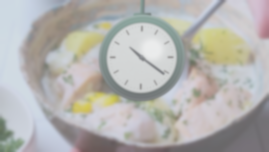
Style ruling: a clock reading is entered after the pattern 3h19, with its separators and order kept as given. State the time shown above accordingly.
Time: 10h21
